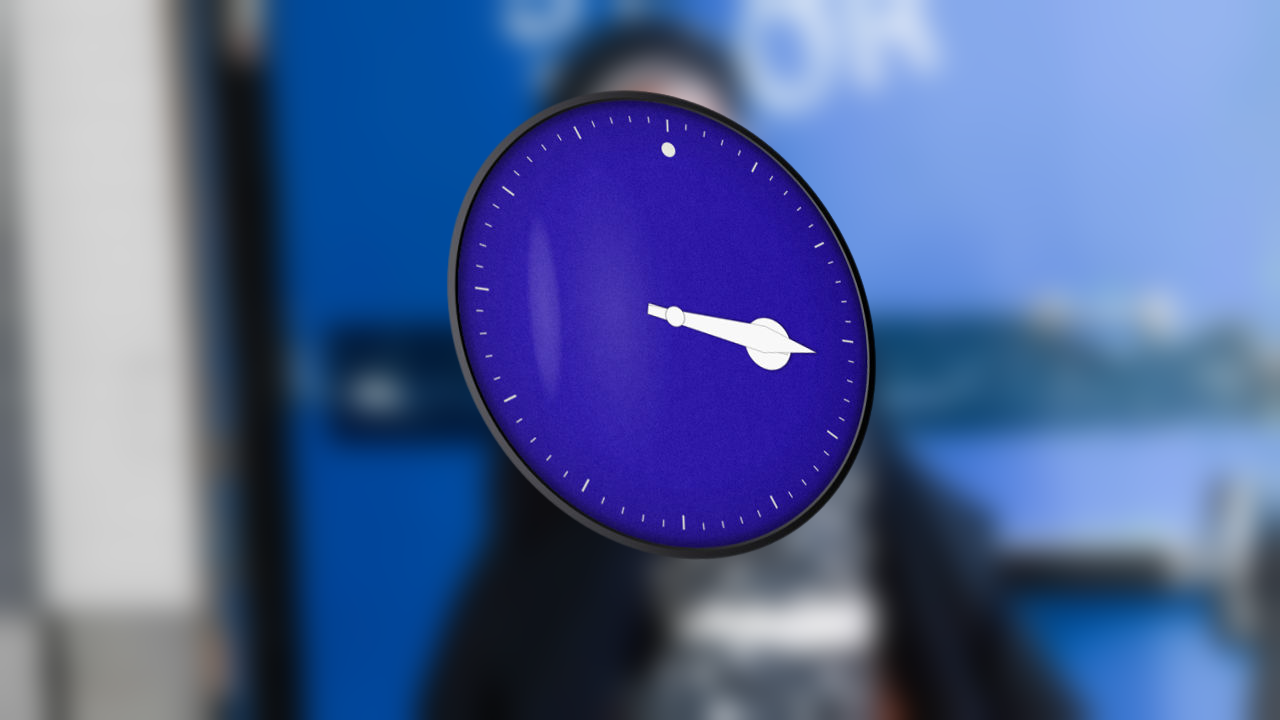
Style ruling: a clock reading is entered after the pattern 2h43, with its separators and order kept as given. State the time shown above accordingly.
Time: 3h16
